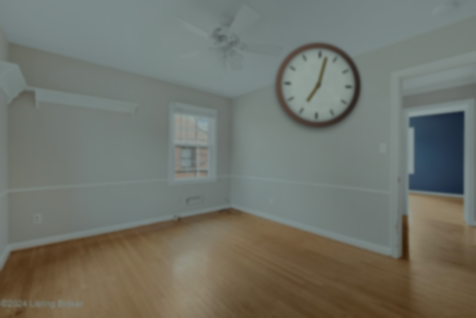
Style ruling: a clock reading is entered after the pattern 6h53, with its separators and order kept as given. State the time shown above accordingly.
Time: 7h02
